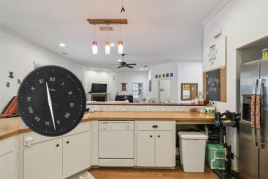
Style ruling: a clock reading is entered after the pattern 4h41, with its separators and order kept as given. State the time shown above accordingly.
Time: 11h27
